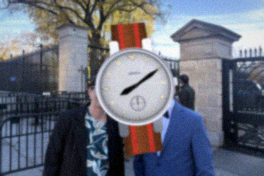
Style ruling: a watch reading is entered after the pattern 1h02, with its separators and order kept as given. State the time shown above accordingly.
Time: 8h10
